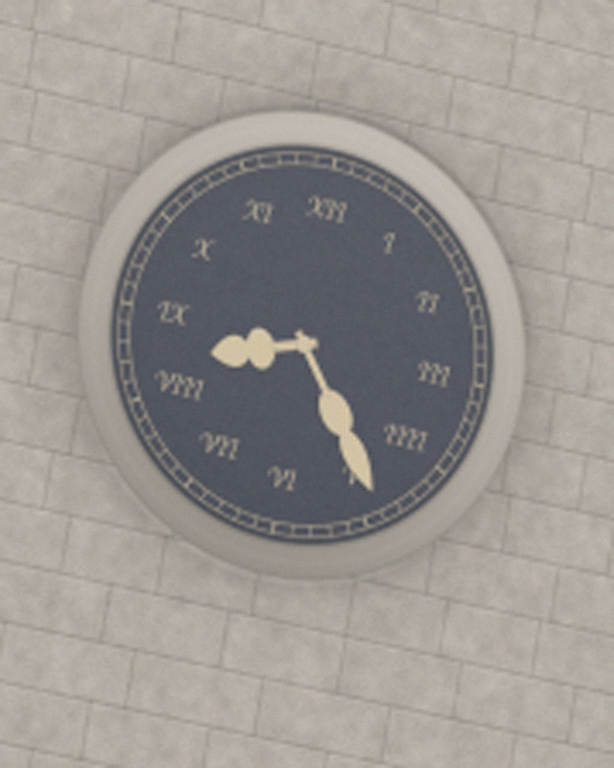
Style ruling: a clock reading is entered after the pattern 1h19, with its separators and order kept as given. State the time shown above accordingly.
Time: 8h24
